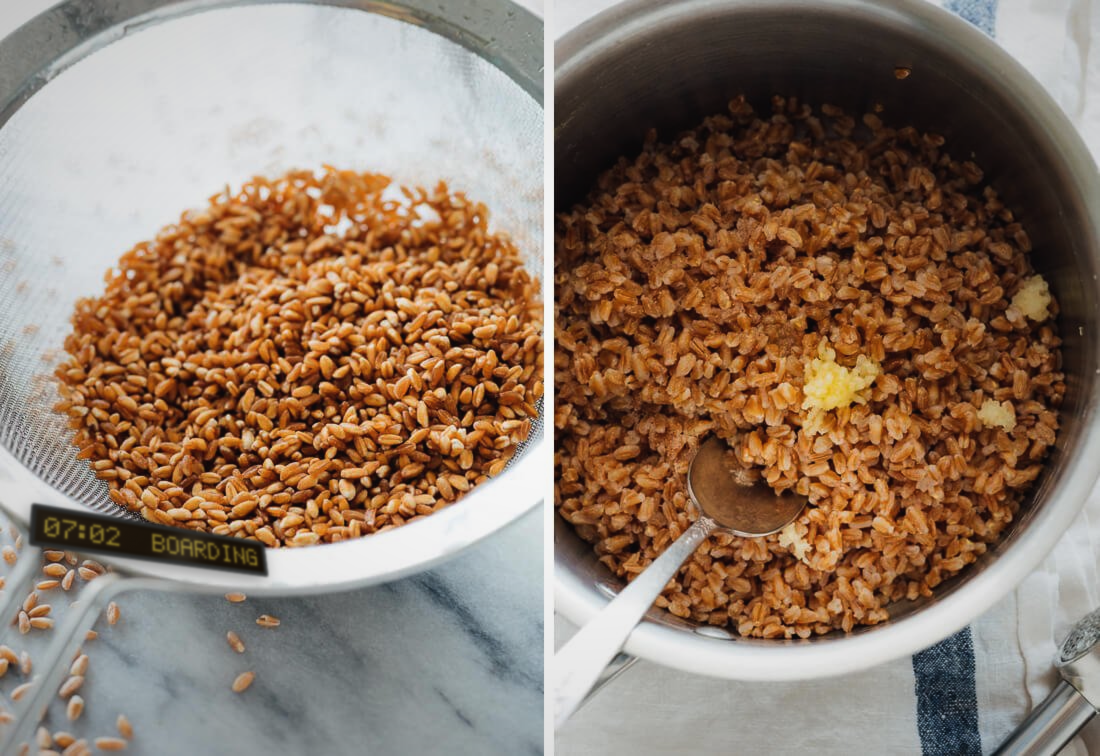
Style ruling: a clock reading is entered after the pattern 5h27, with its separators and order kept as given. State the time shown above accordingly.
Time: 7h02
